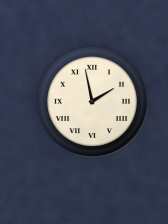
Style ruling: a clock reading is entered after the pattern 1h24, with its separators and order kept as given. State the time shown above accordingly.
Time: 1h58
